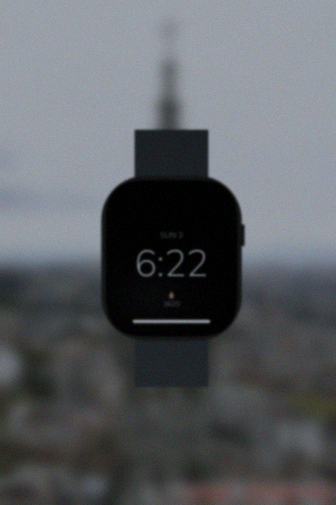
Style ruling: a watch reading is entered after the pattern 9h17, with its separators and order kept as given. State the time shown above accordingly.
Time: 6h22
